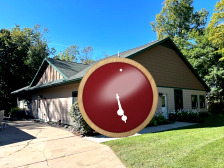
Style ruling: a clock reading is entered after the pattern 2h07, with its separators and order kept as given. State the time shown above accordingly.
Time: 5h26
